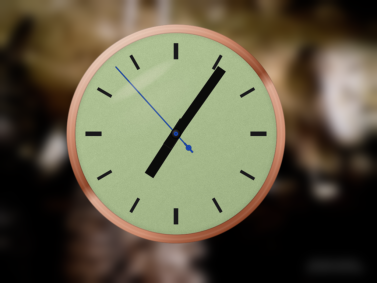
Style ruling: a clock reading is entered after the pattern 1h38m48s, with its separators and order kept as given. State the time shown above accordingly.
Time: 7h05m53s
